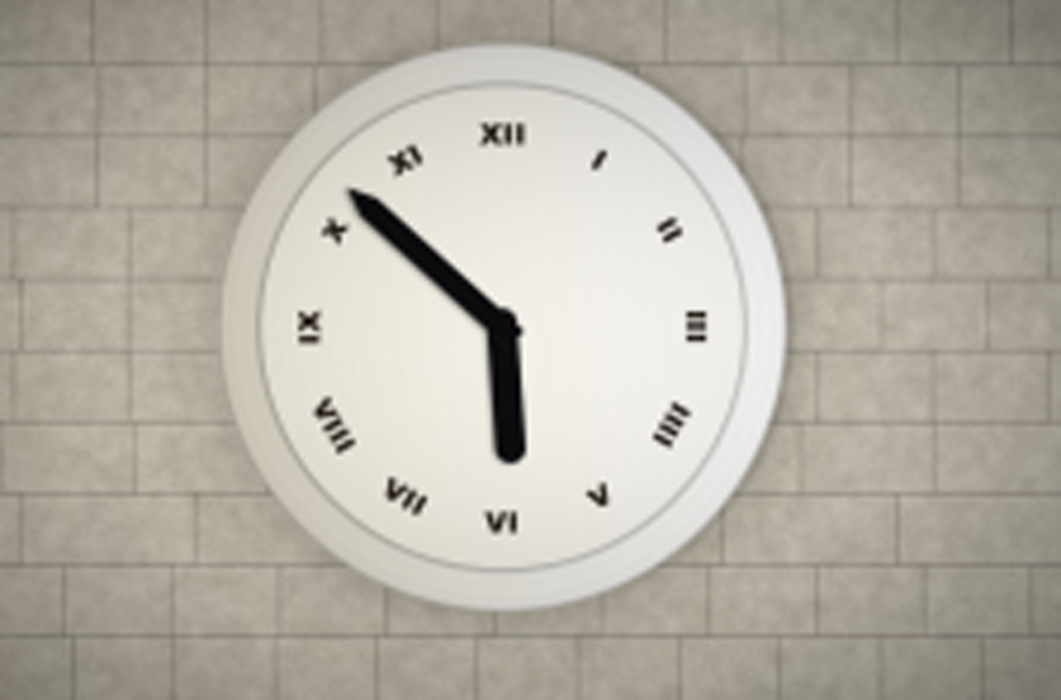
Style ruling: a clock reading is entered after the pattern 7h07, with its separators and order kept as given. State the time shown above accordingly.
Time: 5h52
